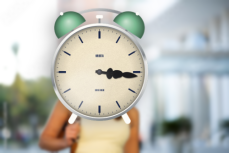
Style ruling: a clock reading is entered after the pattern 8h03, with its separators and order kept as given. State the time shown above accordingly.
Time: 3h16
